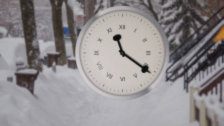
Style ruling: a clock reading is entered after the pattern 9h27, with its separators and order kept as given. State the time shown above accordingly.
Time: 11h21
